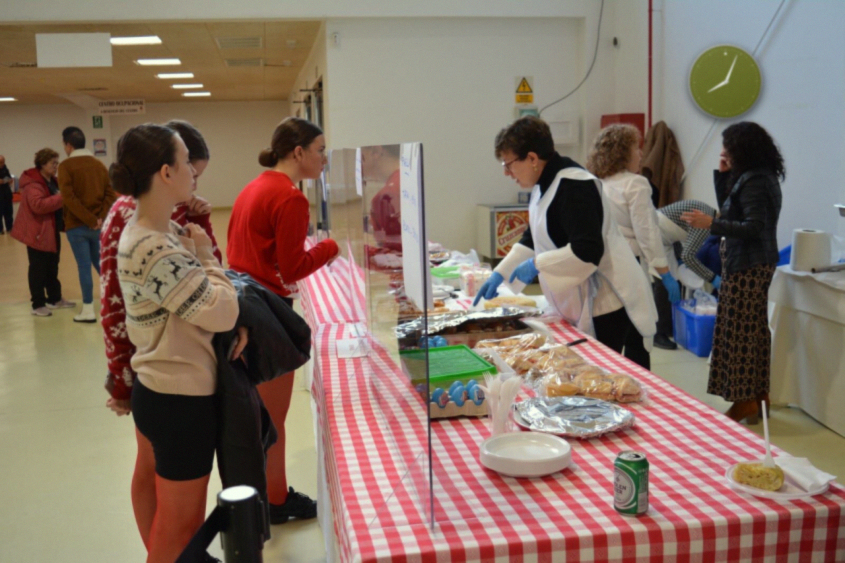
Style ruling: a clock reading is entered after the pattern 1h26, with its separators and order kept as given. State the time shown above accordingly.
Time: 8h04
